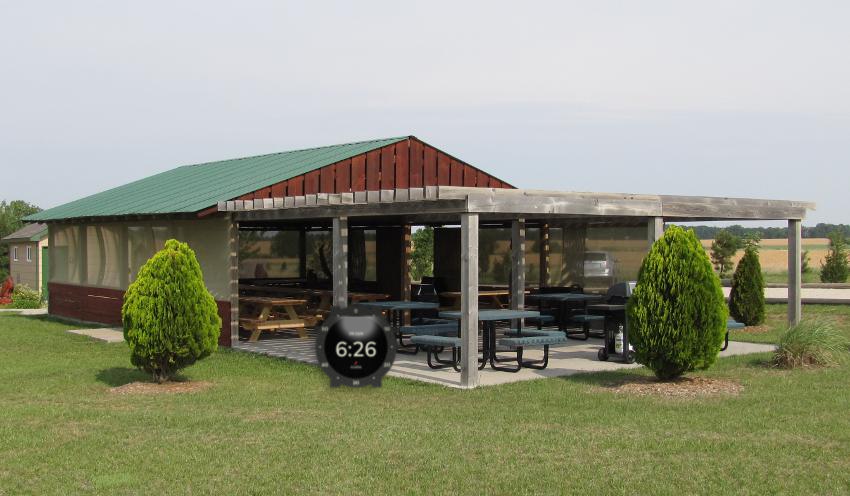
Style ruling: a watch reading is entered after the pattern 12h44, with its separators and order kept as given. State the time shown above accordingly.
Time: 6h26
